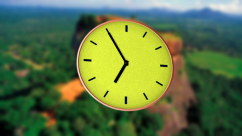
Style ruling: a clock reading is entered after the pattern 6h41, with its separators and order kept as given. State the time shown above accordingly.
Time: 6h55
